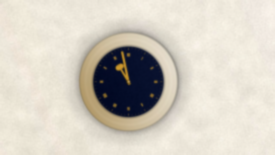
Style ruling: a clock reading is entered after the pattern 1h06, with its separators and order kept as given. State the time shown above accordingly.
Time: 10h58
